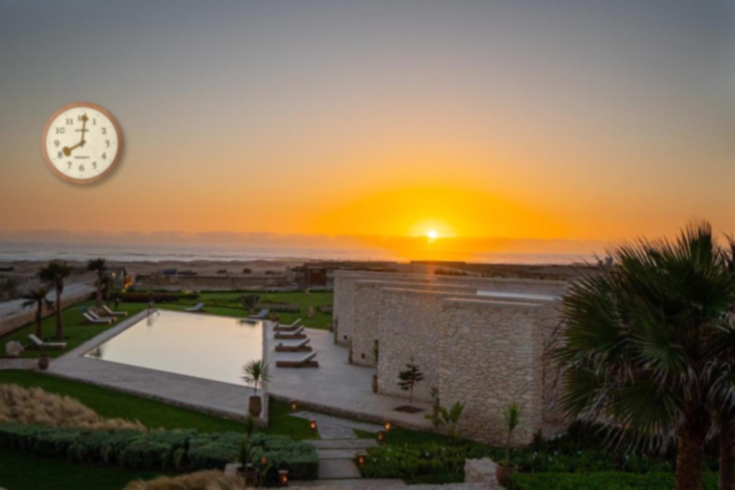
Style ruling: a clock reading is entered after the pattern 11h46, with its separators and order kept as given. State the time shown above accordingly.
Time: 8h01
